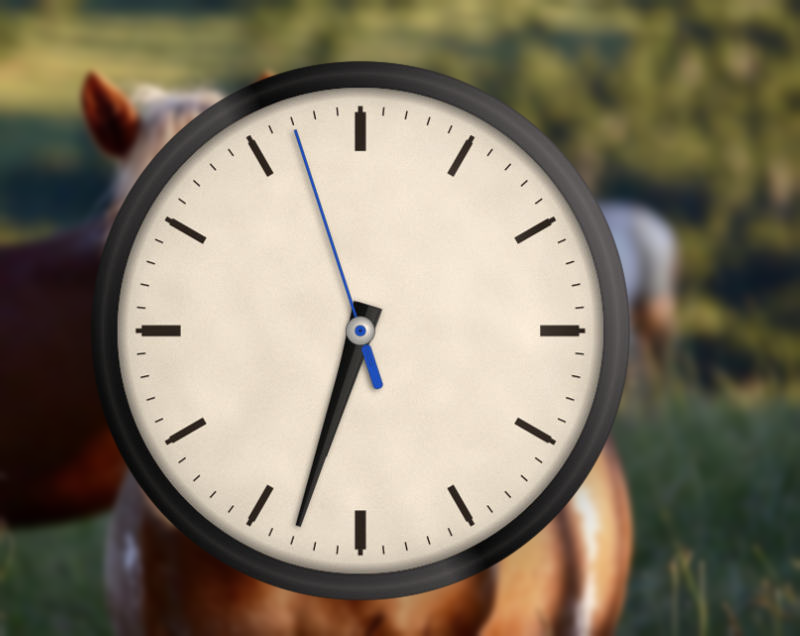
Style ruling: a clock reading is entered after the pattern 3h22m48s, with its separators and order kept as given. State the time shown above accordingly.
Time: 6h32m57s
